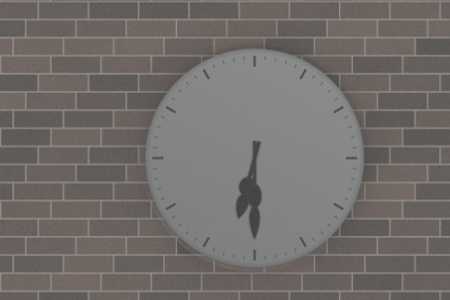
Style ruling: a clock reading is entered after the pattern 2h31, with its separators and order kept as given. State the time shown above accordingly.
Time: 6h30
